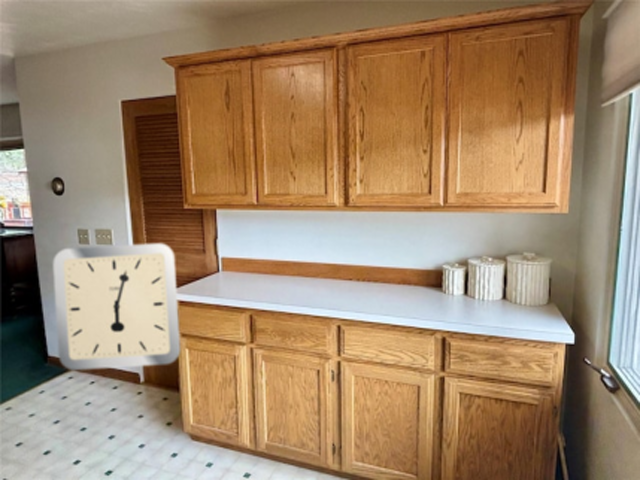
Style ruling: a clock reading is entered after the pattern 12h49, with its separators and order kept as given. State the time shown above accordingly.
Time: 6h03
